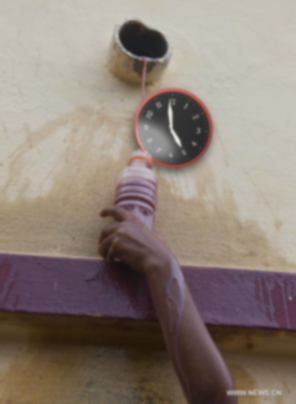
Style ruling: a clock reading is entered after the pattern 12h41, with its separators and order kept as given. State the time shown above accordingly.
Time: 4h59
